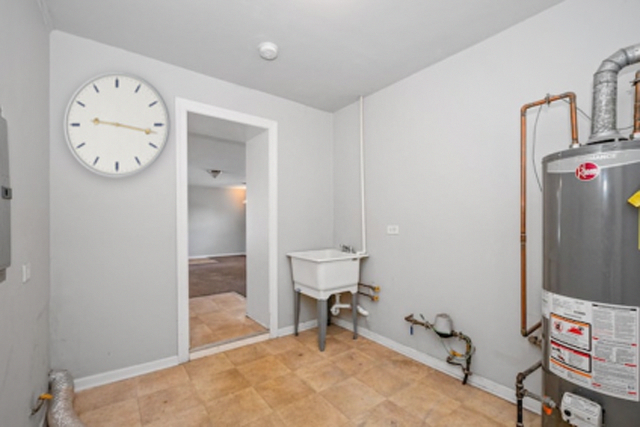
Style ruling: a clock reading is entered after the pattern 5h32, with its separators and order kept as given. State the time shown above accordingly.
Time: 9h17
